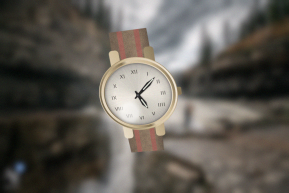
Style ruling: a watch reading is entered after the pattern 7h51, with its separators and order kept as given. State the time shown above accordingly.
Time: 5h08
